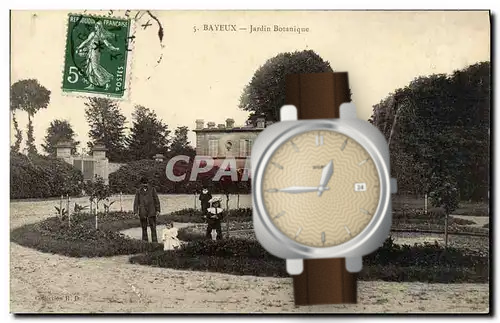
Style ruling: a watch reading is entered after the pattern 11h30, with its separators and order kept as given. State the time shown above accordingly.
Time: 12h45
